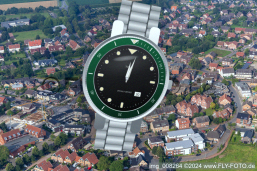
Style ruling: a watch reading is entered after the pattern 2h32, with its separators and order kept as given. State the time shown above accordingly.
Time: 12h02
